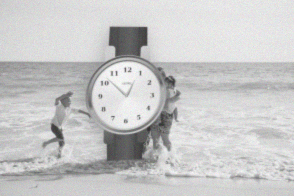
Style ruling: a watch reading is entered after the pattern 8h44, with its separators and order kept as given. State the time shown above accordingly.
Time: 12h52
